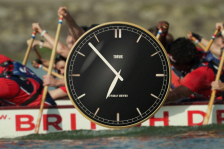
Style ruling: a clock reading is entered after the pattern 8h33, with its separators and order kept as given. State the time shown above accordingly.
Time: 6h53
